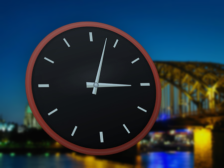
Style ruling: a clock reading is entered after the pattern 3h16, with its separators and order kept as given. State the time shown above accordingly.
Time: 3h03
